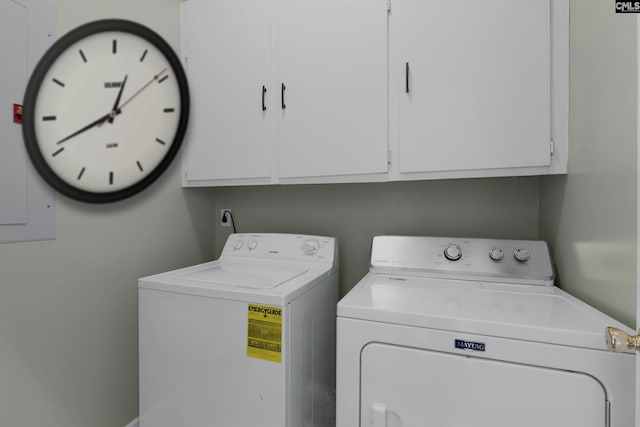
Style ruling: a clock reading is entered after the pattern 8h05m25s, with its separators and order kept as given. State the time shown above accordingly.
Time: 12h41m09s
